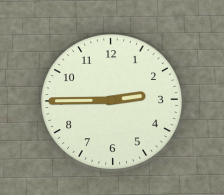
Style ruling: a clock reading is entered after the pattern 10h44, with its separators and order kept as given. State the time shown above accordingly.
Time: 2h45
